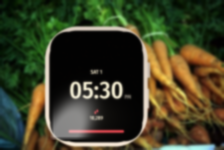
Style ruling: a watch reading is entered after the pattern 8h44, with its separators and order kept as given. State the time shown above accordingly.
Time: 5h30
